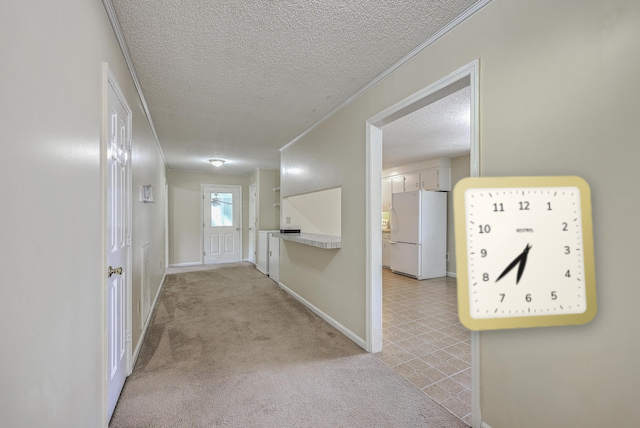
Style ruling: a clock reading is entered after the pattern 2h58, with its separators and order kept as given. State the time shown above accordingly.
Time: 6h38
